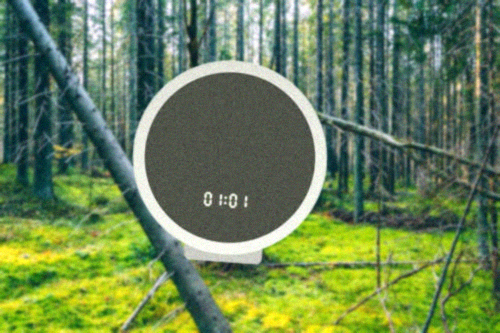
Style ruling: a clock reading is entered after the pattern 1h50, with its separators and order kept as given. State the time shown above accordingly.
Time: 1h01
